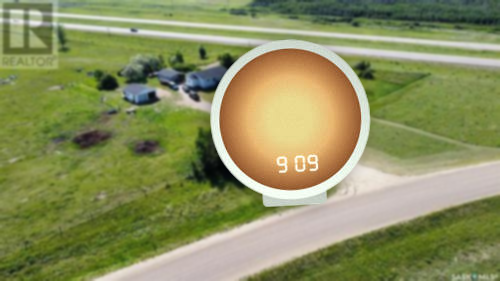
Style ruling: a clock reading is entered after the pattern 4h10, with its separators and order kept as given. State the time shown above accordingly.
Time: 9h09
